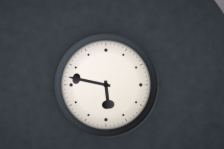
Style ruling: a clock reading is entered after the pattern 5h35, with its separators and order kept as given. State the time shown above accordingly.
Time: 5h47
